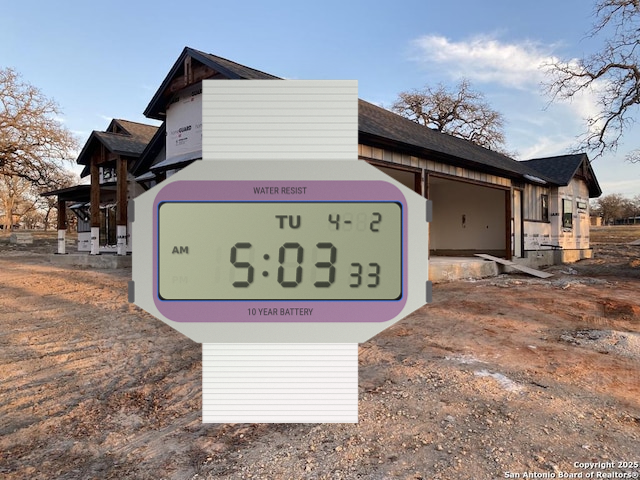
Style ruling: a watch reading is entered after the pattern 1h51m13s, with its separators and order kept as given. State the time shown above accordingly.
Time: 5h03m33s
